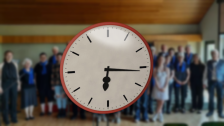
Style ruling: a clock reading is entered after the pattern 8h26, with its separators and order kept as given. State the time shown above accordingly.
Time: 6h16
